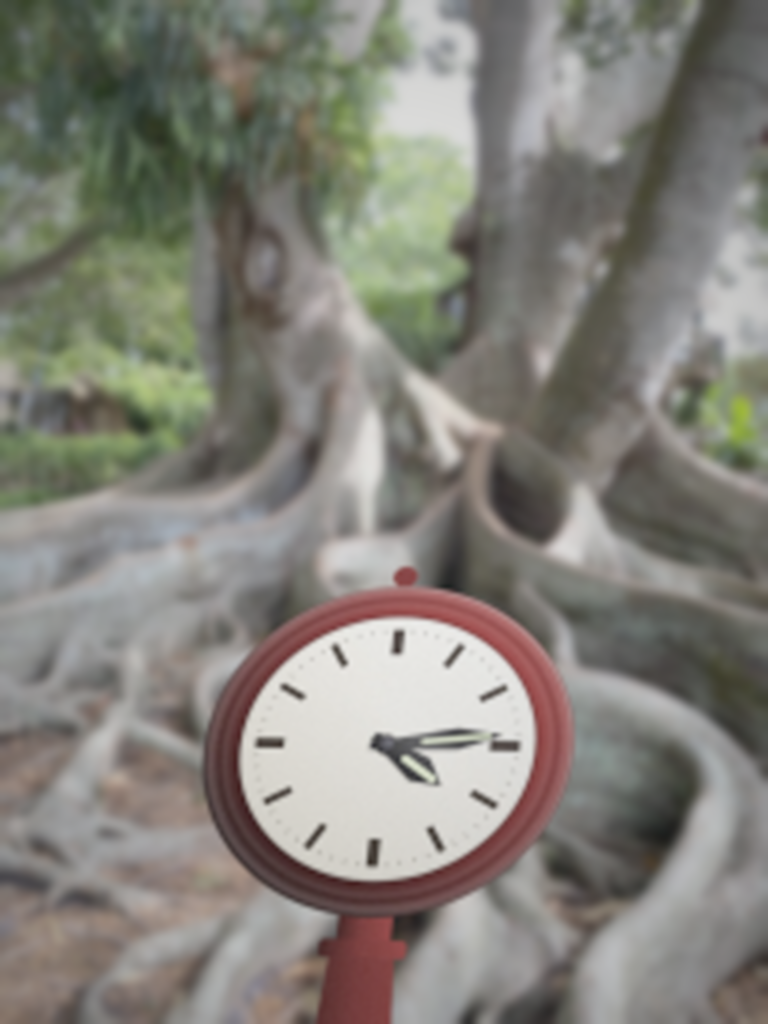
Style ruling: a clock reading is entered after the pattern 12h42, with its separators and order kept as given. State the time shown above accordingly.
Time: 4h14
